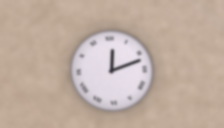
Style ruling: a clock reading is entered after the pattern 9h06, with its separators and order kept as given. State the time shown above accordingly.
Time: 12h12
